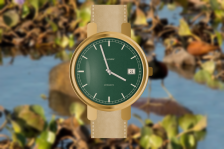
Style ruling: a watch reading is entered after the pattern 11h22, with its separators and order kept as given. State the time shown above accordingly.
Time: 3h57
